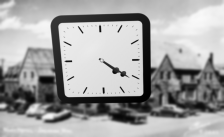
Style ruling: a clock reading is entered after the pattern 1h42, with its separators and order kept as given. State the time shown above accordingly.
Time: 4h21
